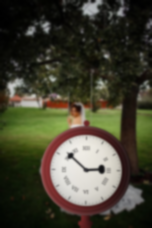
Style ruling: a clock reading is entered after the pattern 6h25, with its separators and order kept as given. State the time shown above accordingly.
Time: 2h52
